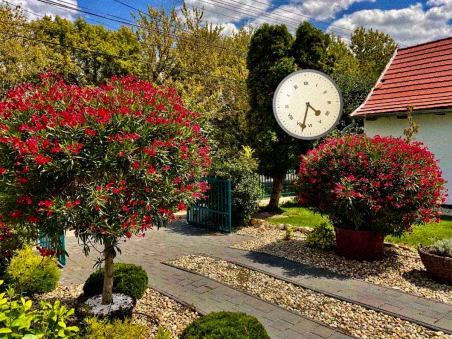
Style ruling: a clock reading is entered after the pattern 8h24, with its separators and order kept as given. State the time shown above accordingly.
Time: 4h33
